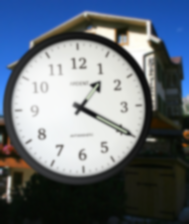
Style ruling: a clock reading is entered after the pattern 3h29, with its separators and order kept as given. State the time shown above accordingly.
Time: 1h20
